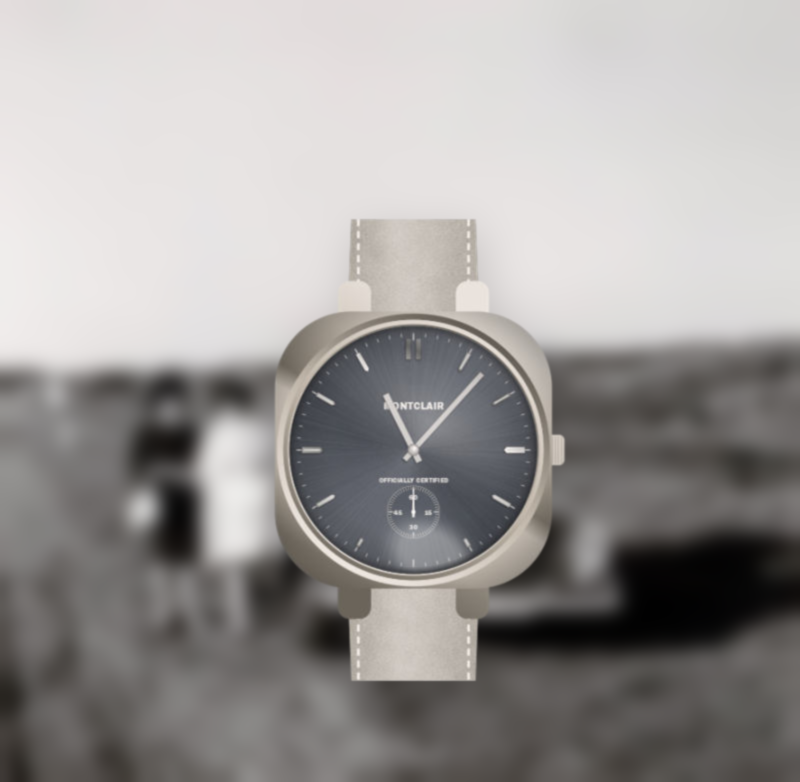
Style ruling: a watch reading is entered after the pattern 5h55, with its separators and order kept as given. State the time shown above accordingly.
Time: 11h07
